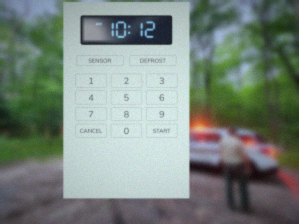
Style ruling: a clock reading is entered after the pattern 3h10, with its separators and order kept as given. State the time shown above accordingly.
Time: 10h12
